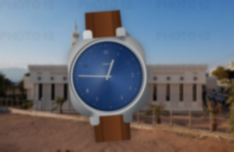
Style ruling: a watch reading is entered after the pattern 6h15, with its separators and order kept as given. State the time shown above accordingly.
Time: 12h46
